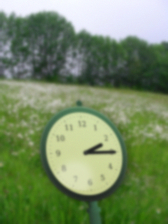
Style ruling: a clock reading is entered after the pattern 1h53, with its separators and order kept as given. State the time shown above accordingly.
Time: 2h15
